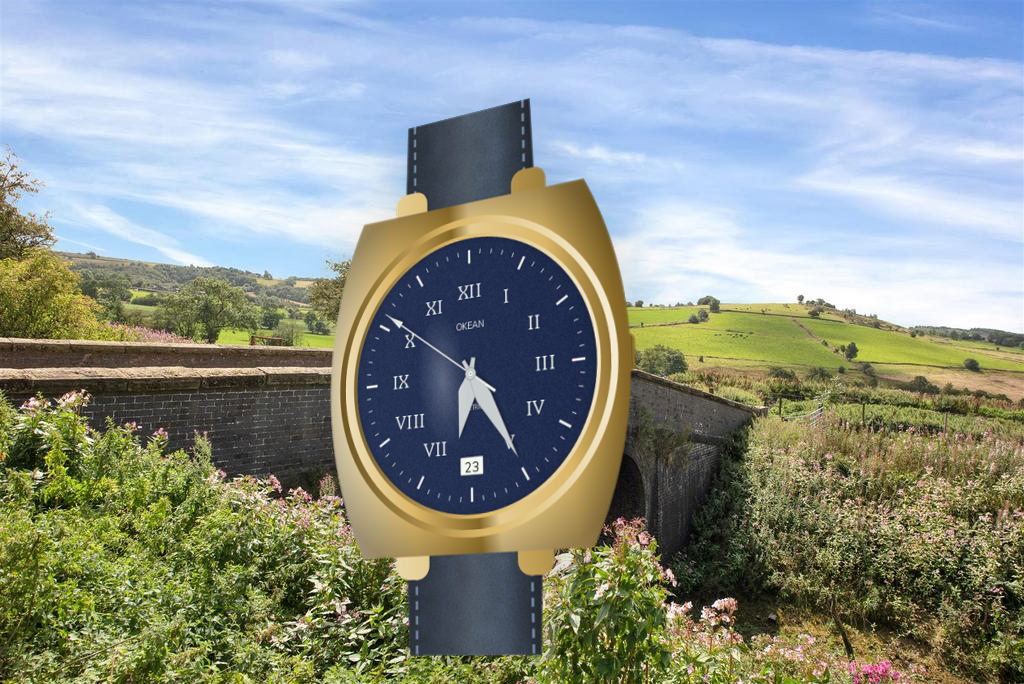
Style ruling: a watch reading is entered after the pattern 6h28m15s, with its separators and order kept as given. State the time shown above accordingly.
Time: 6h24m51s
